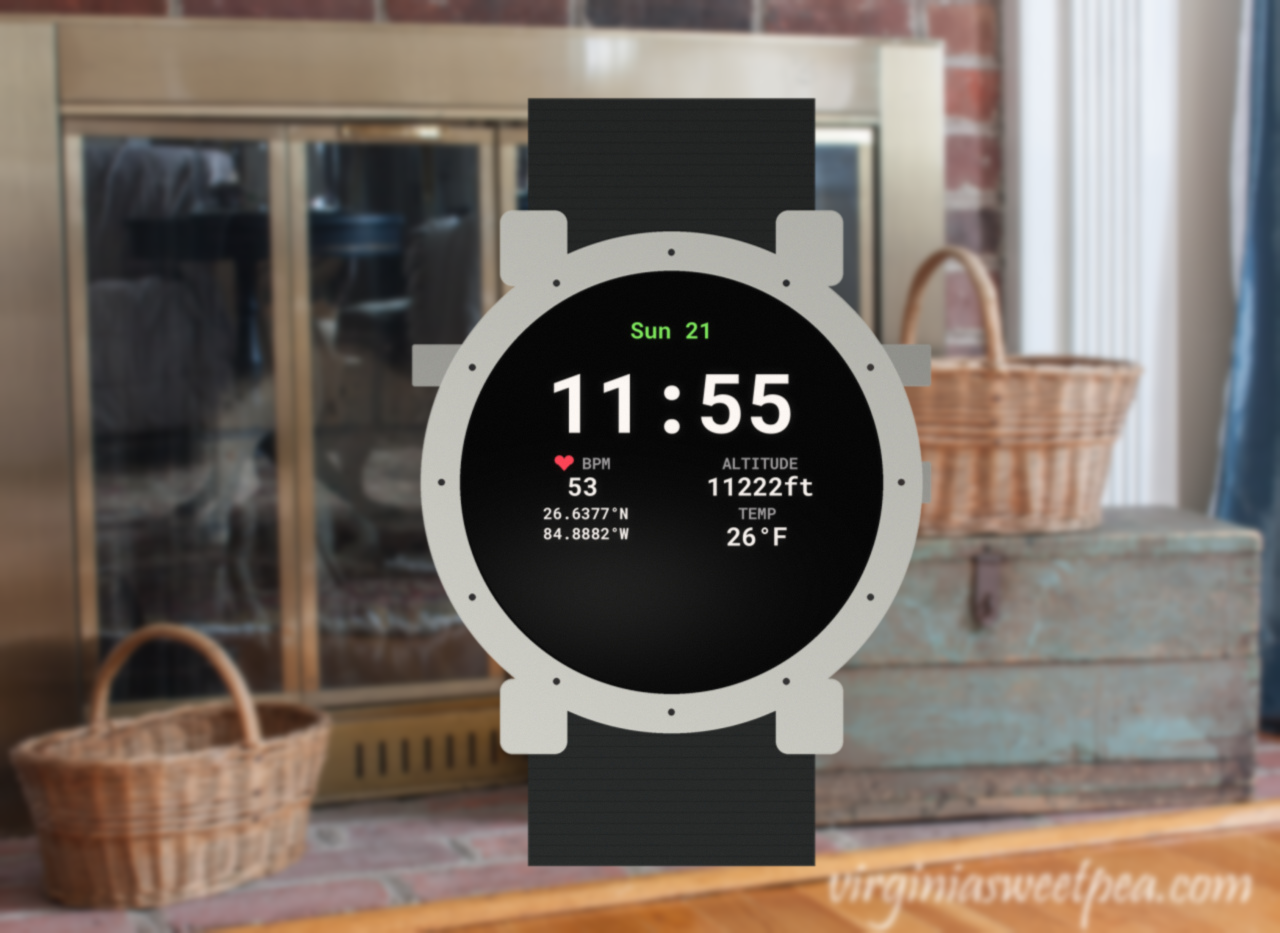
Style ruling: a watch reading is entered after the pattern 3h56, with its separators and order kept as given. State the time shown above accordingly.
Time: 11h55
